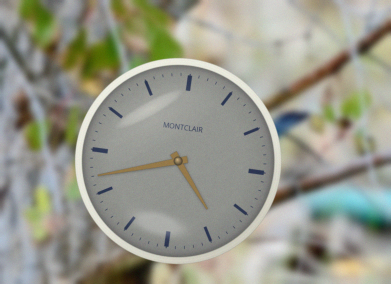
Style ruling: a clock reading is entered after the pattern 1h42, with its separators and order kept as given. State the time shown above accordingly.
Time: 4h42
